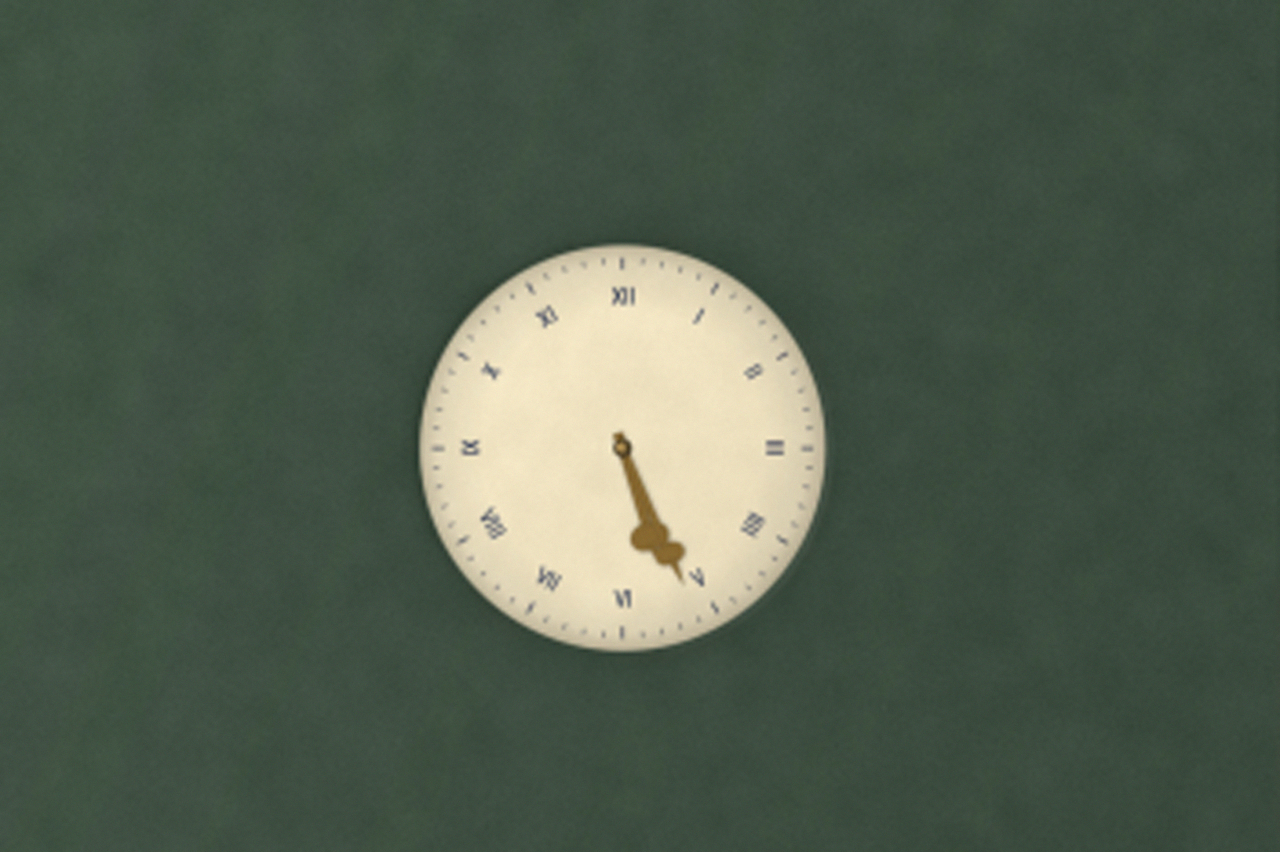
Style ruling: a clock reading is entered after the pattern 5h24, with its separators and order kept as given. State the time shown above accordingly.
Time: 5h26
